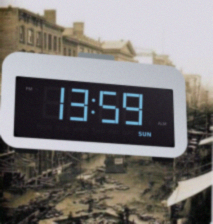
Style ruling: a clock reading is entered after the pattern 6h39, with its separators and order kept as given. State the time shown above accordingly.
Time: 13h59
